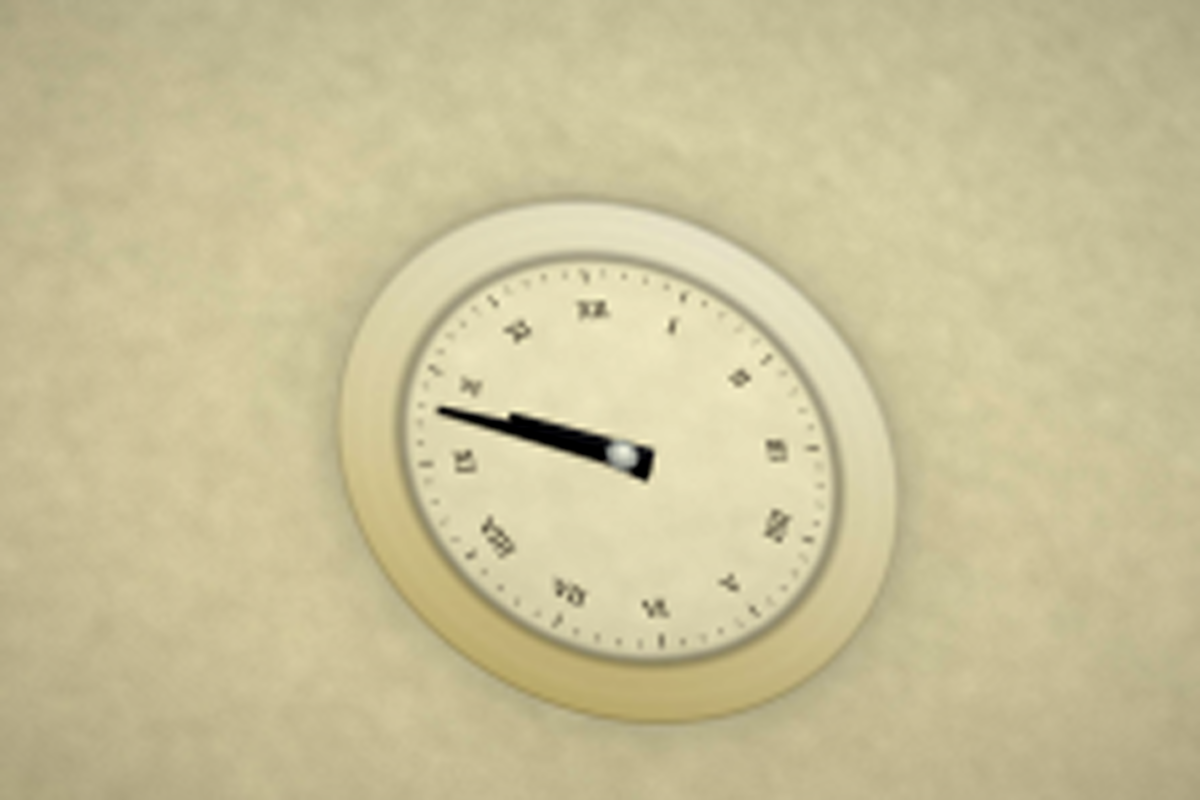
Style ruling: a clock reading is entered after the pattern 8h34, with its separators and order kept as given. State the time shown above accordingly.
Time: 9h48
